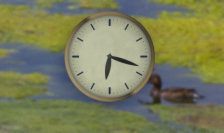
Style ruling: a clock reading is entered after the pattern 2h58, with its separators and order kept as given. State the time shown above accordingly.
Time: 6h18
